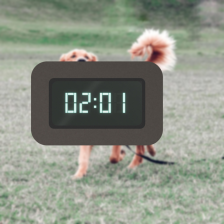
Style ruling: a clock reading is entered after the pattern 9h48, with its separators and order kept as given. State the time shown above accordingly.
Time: 2h01
